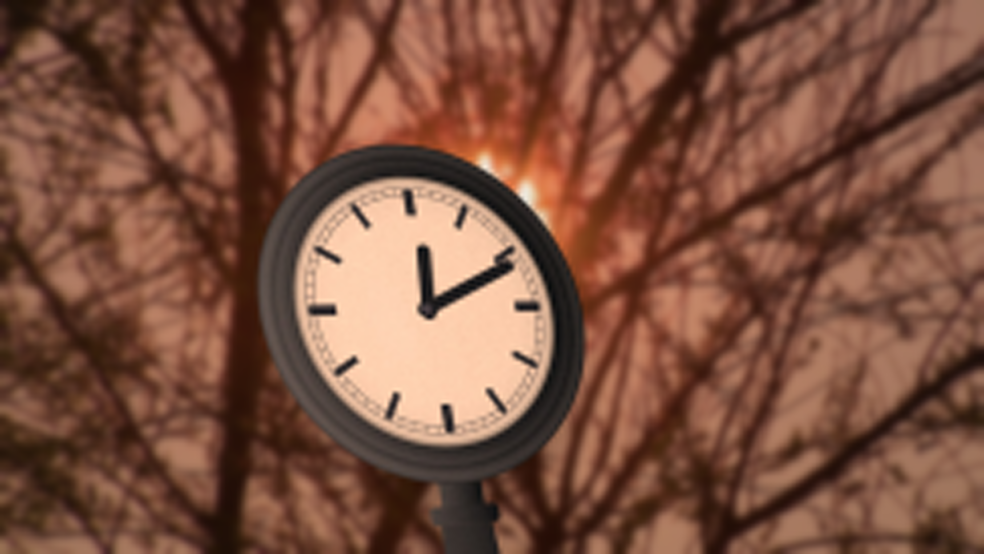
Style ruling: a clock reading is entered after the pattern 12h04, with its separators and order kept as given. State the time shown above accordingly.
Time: 12h11
